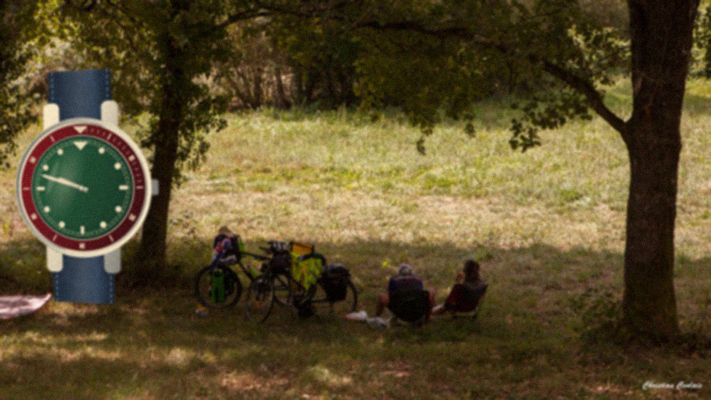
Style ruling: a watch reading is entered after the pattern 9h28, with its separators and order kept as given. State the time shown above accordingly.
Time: 9h48
